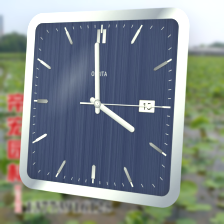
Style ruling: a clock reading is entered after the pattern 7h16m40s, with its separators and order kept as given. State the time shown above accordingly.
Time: 3h59m15s
